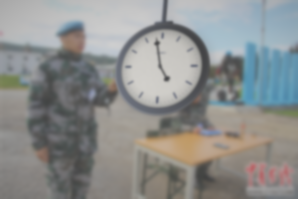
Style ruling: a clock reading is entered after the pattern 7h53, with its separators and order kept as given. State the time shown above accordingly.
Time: 4h58
